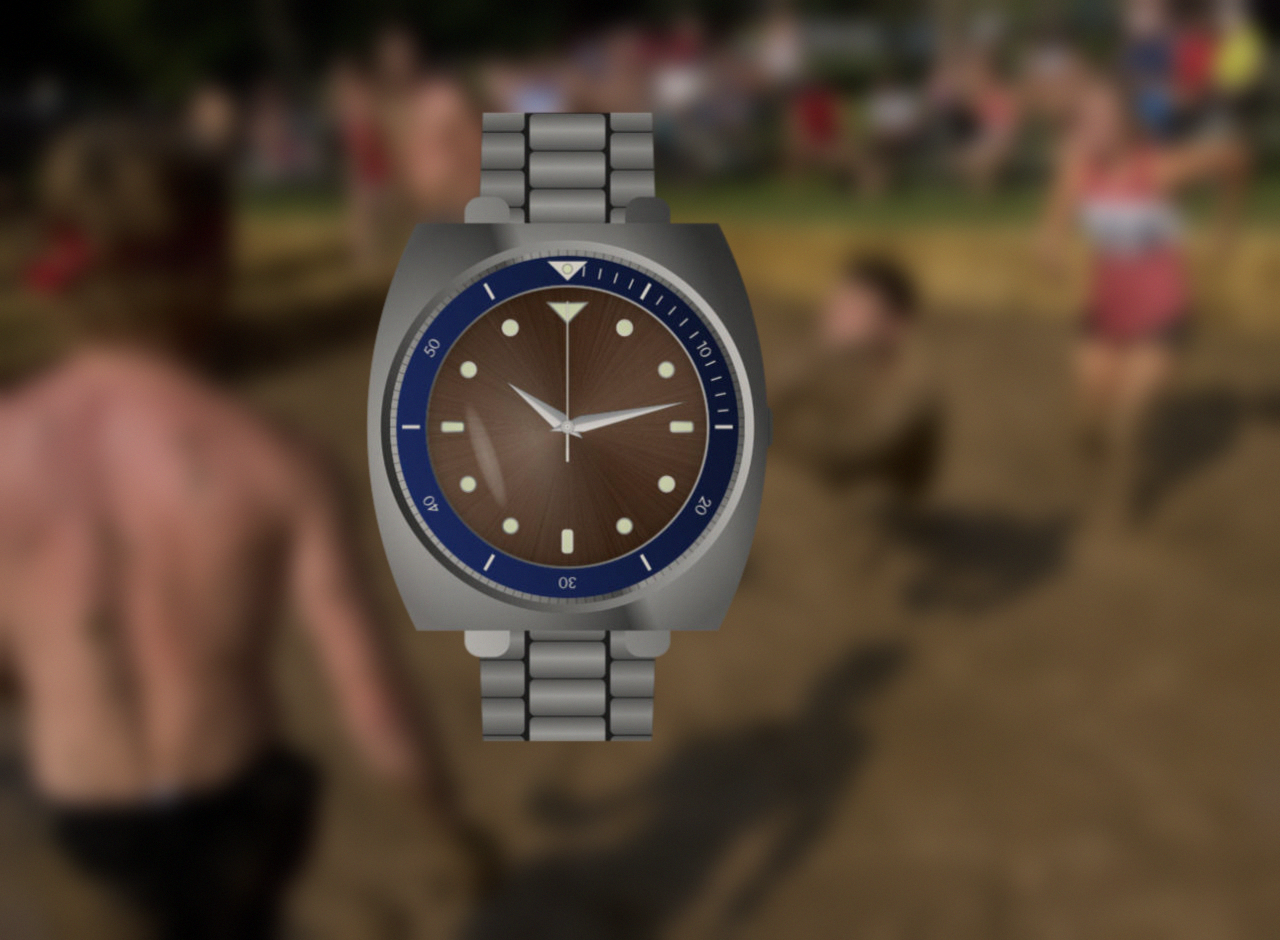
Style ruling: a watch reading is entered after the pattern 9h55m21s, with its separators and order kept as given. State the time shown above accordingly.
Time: 10h13m00s
